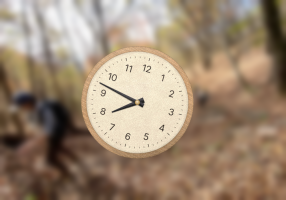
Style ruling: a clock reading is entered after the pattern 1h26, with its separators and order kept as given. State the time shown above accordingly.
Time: 7h47
